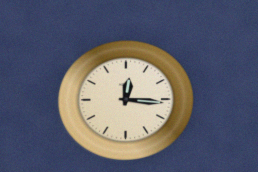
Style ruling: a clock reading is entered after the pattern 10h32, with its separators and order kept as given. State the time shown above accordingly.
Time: 12h16
